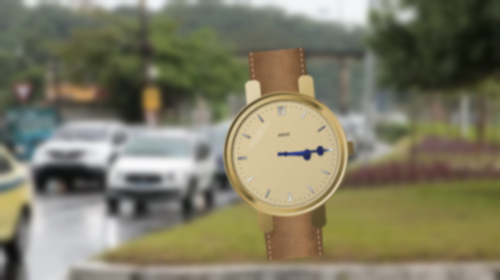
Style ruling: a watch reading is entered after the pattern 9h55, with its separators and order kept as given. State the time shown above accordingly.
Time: 3h15
